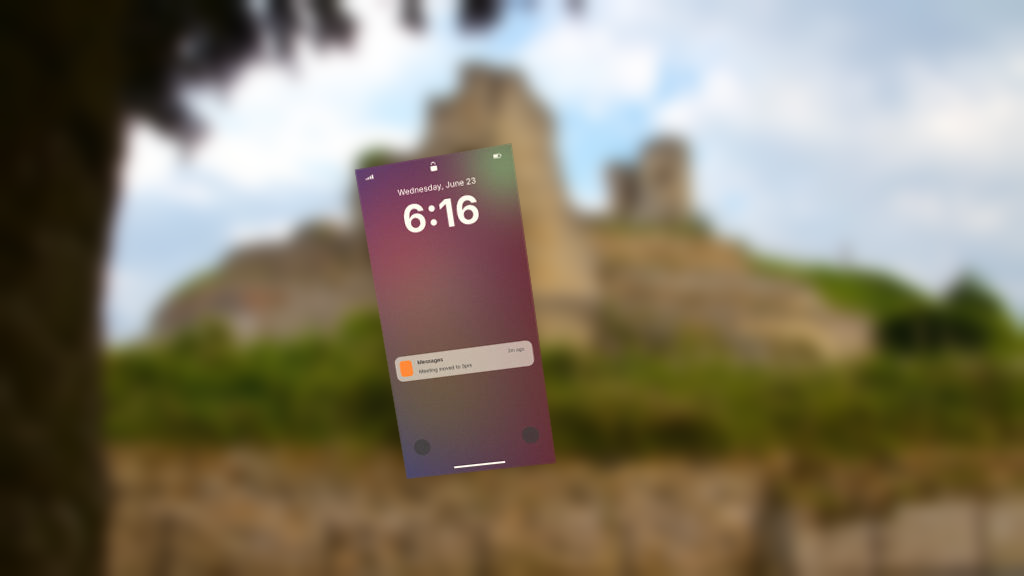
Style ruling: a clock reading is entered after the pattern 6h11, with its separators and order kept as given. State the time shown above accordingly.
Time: 6h16
